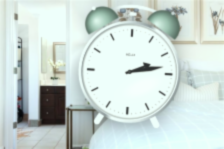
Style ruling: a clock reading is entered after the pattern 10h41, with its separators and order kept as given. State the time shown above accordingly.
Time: 2h13
